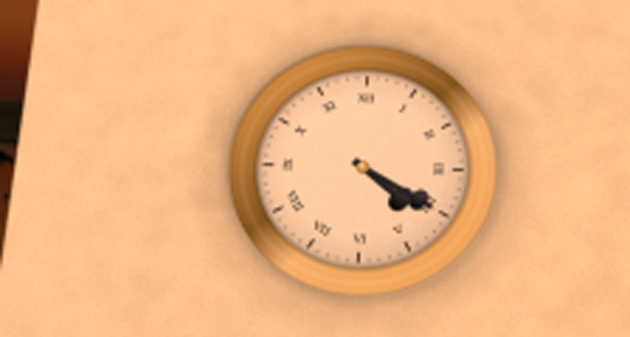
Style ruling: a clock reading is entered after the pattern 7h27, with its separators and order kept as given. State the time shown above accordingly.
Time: 4h20
